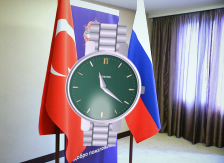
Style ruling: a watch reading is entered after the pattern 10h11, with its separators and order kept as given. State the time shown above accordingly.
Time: 11h21
